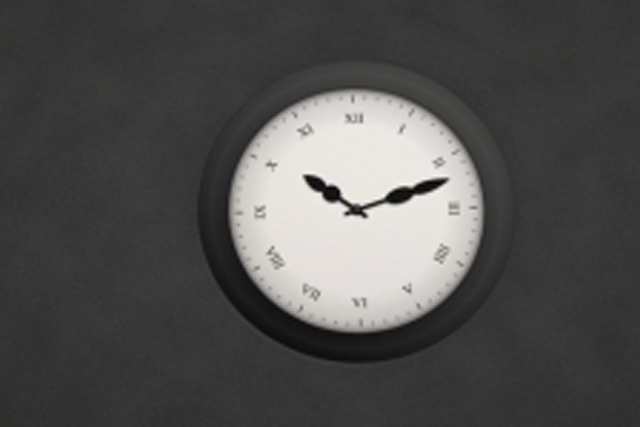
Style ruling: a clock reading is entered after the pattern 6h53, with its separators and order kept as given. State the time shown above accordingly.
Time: 10h12
